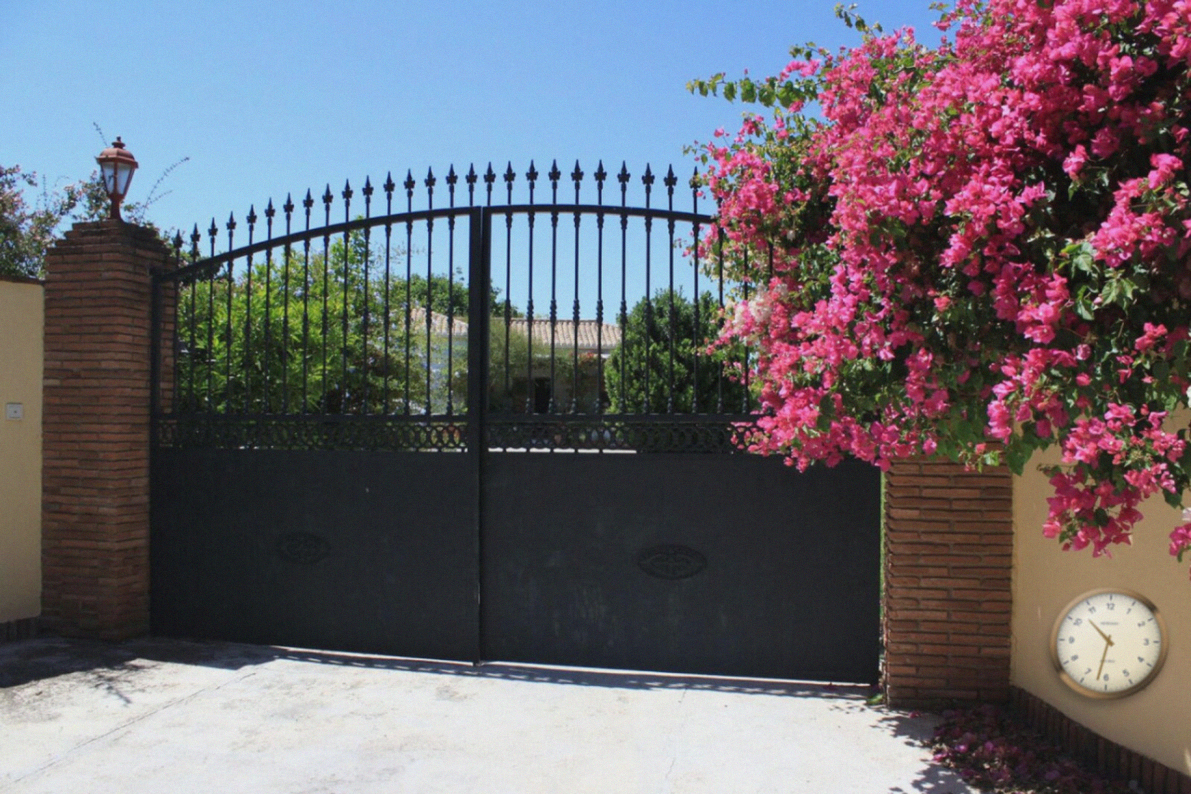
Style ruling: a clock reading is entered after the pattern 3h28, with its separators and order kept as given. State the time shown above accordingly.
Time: 10h32
